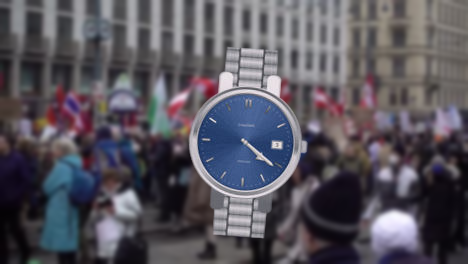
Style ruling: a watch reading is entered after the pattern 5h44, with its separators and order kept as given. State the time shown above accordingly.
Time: 4h21
